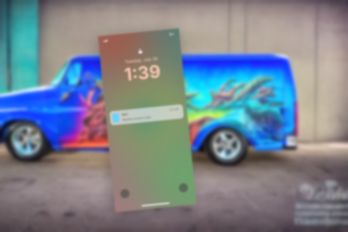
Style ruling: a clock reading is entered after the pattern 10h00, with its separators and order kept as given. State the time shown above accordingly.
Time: 1h39
